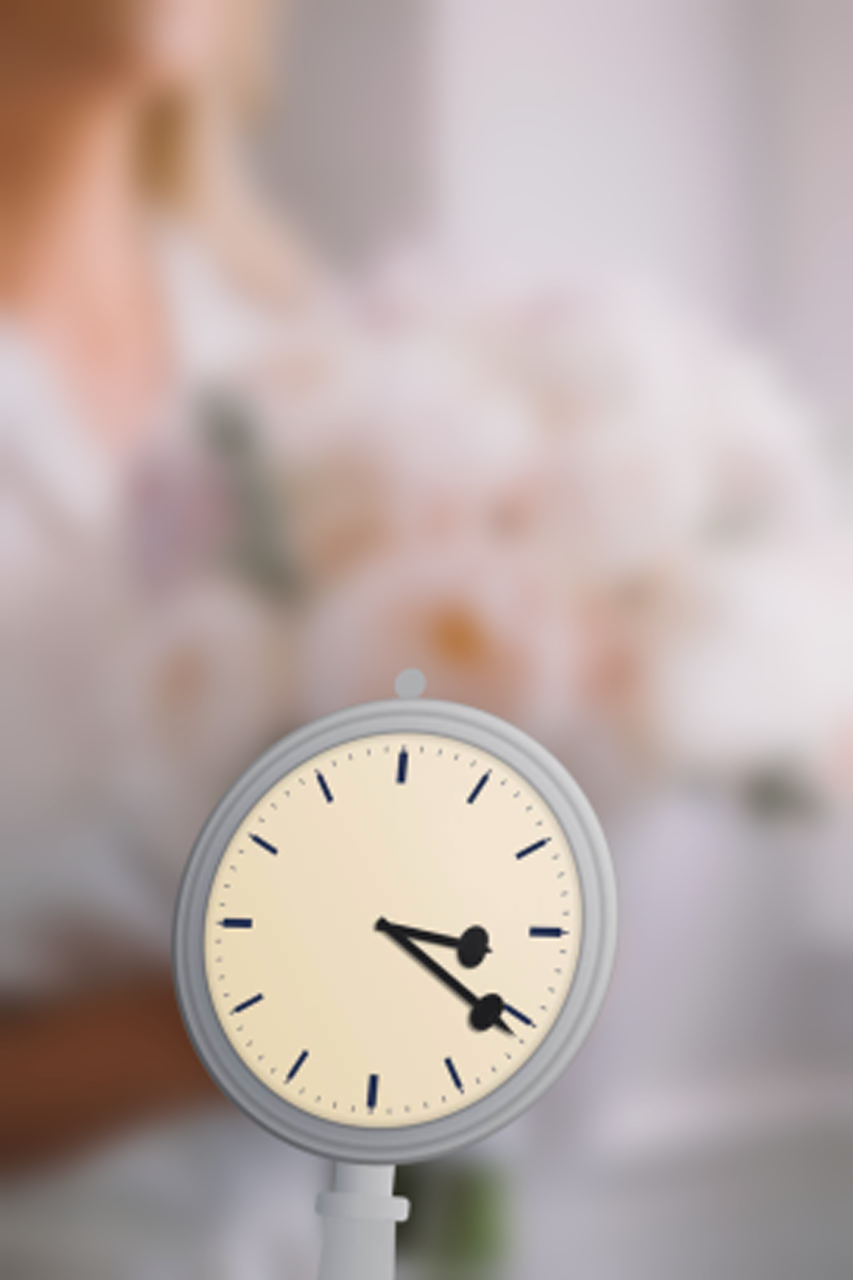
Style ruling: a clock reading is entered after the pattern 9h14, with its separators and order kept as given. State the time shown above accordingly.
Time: 3h21
